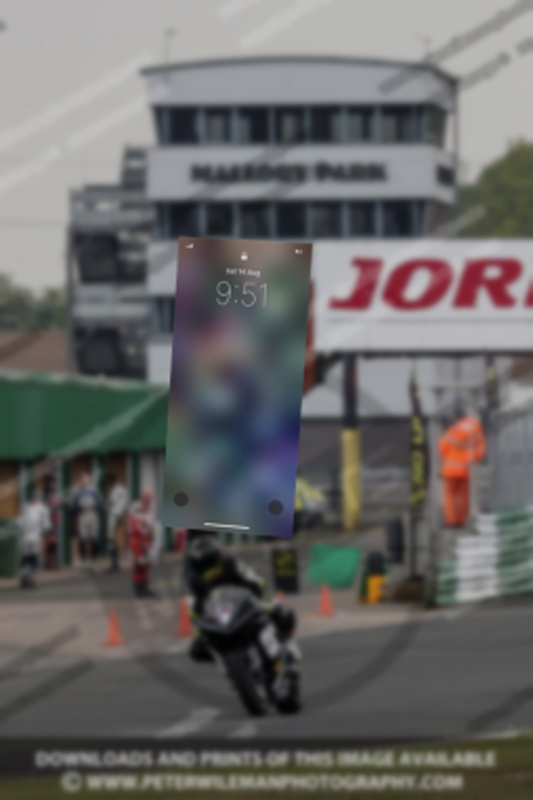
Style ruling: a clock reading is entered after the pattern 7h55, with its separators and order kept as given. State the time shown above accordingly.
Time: 9h51
